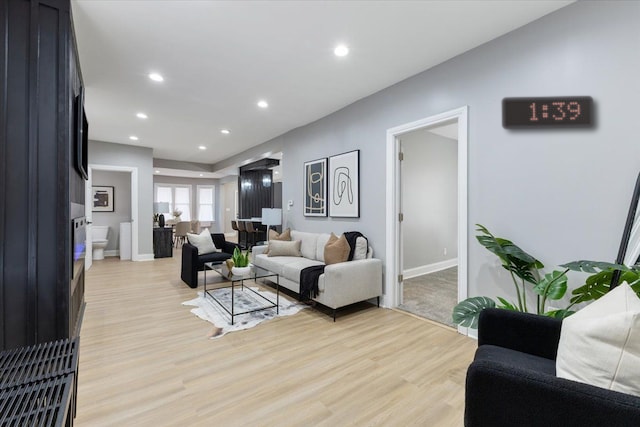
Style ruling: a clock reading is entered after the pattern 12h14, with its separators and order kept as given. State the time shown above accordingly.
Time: 1h39
